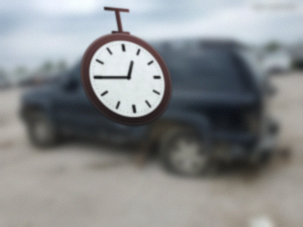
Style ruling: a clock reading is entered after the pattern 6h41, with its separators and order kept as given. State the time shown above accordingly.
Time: 12h45
